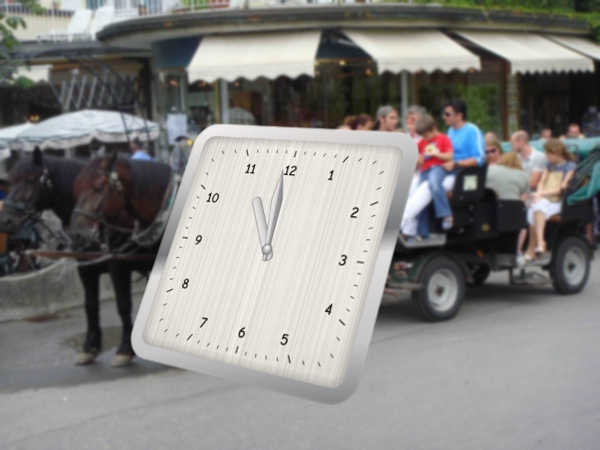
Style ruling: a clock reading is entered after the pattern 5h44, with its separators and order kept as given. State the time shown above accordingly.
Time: 10h59
